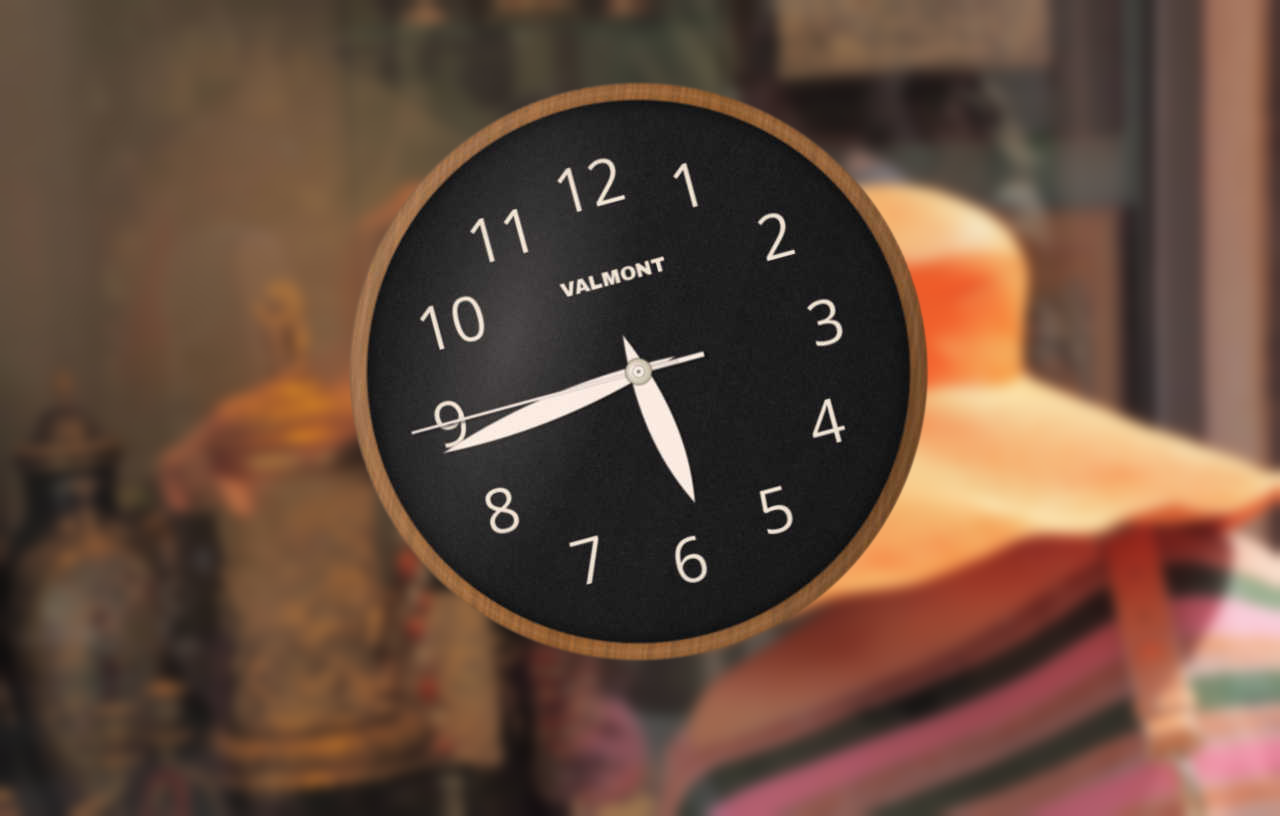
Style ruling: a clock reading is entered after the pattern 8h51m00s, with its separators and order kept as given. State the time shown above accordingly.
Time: 5h43m45s
